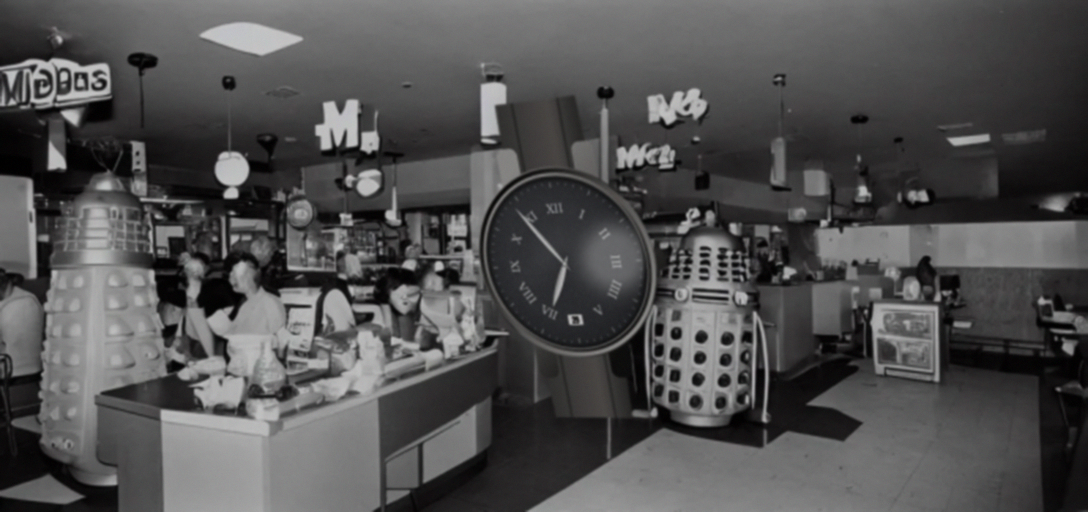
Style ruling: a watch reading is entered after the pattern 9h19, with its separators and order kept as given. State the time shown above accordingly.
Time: 6h54
